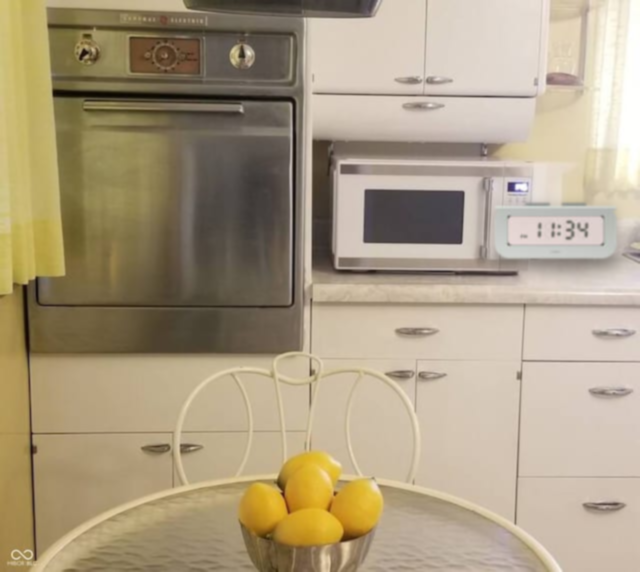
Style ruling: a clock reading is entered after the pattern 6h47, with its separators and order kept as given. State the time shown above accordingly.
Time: 11h34
